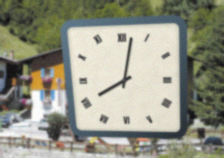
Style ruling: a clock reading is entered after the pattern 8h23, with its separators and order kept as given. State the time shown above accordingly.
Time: 8h02
